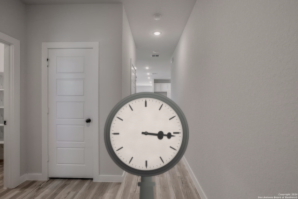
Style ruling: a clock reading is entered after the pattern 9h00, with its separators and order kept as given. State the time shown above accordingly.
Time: 3h16
